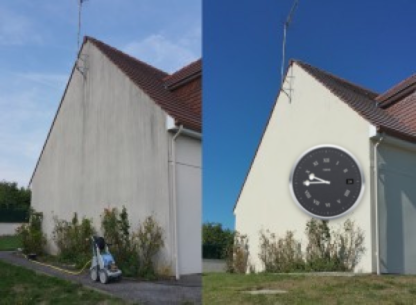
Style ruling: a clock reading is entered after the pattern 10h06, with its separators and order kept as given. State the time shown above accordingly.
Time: 9h45
